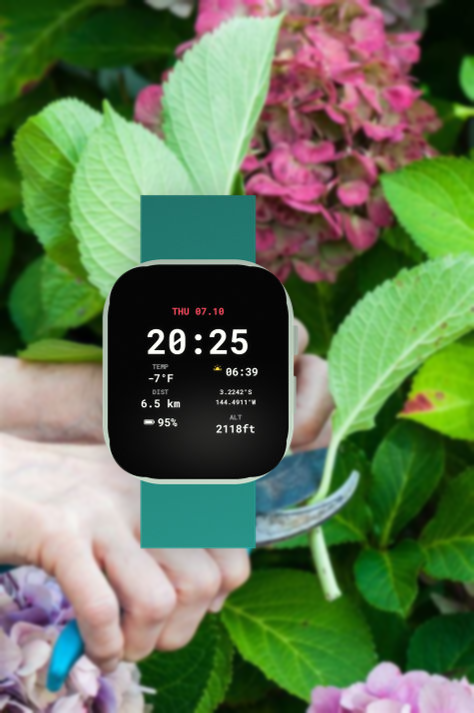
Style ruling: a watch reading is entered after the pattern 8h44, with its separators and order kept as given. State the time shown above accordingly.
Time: 20h25
